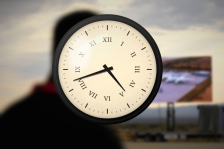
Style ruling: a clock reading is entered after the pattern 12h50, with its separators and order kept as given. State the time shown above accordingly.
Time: 4h42
